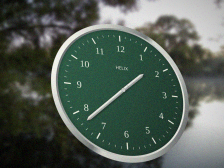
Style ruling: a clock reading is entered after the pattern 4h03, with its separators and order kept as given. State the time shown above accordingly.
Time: 1h38
